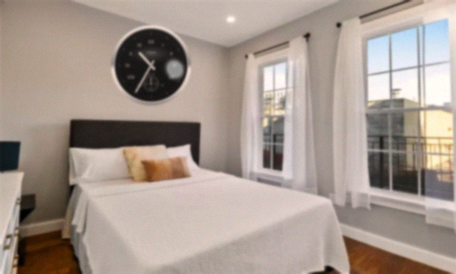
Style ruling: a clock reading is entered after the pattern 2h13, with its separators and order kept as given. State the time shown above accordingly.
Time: 10h35
